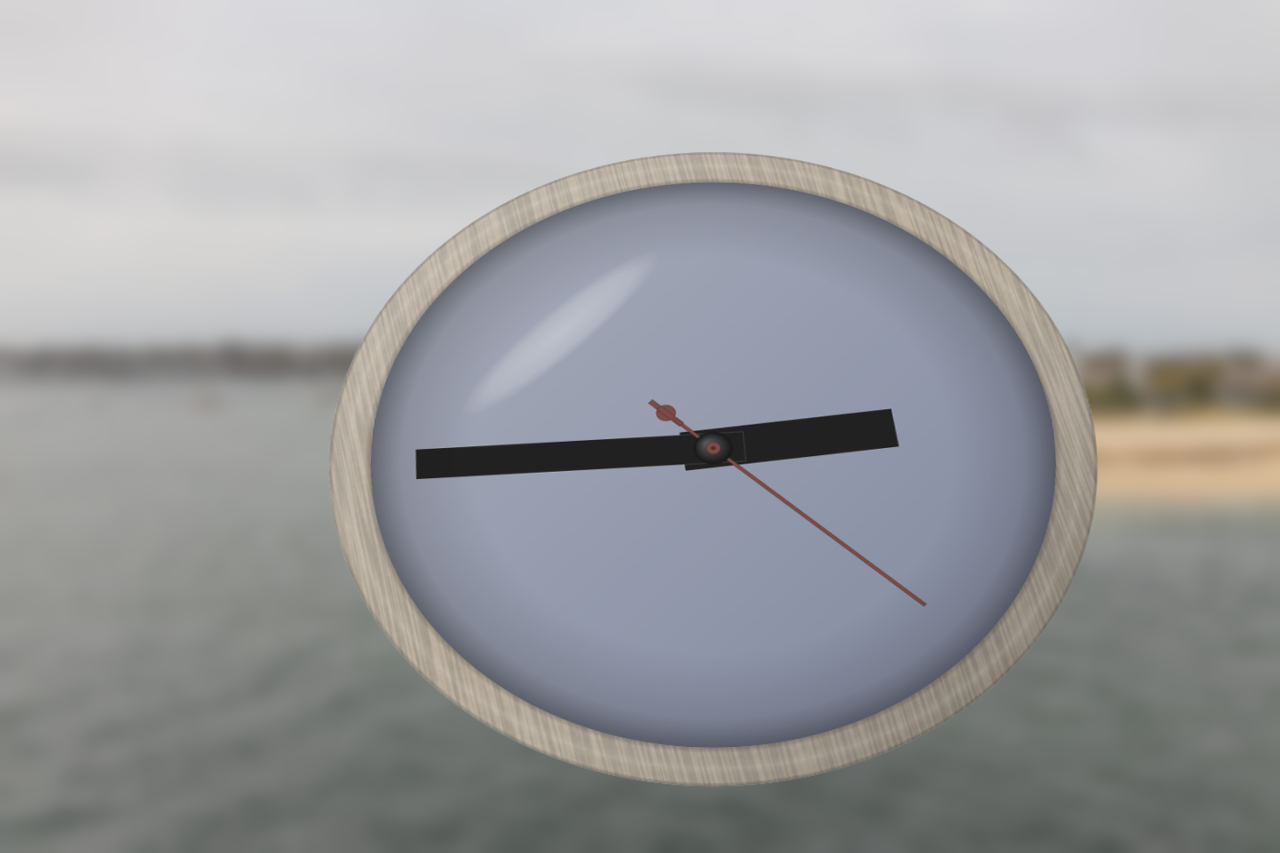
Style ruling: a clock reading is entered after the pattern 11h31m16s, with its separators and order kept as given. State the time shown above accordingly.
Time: 2h44m22s
